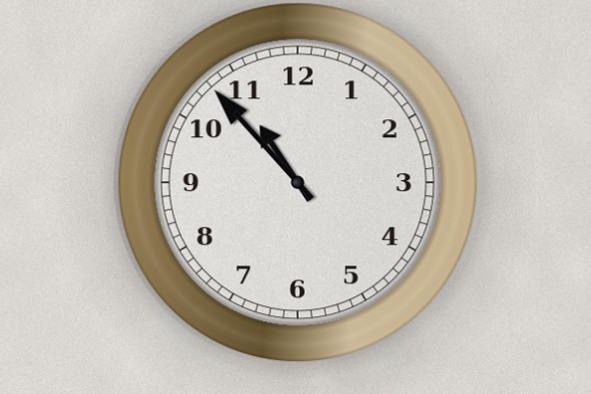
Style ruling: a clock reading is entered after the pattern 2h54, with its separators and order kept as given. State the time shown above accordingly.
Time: 10h53
